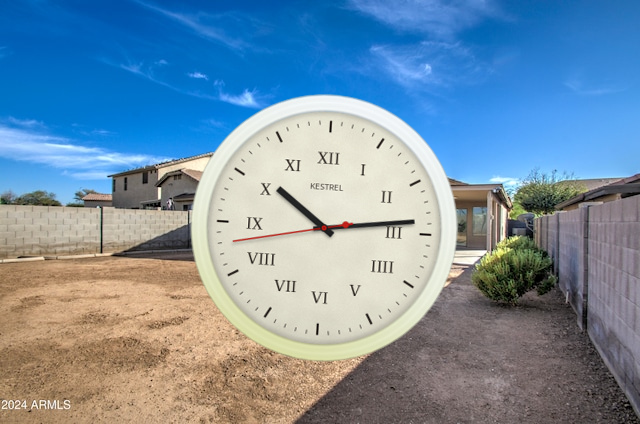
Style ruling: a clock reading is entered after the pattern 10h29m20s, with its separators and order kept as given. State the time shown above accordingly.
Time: 10h13m43s
